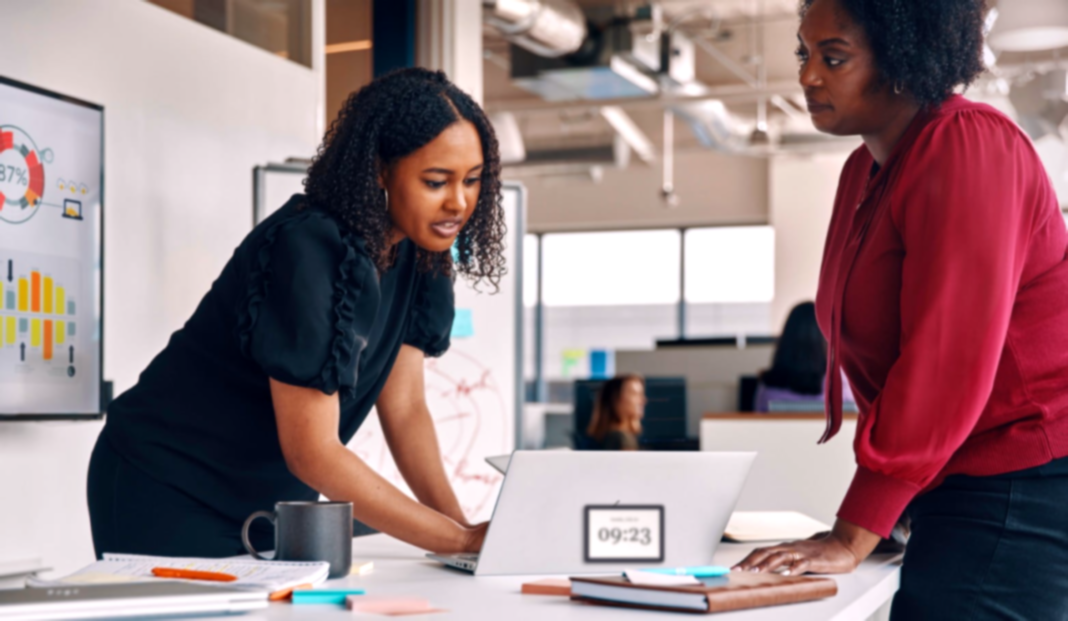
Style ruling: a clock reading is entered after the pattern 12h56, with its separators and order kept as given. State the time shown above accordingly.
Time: 9h23
